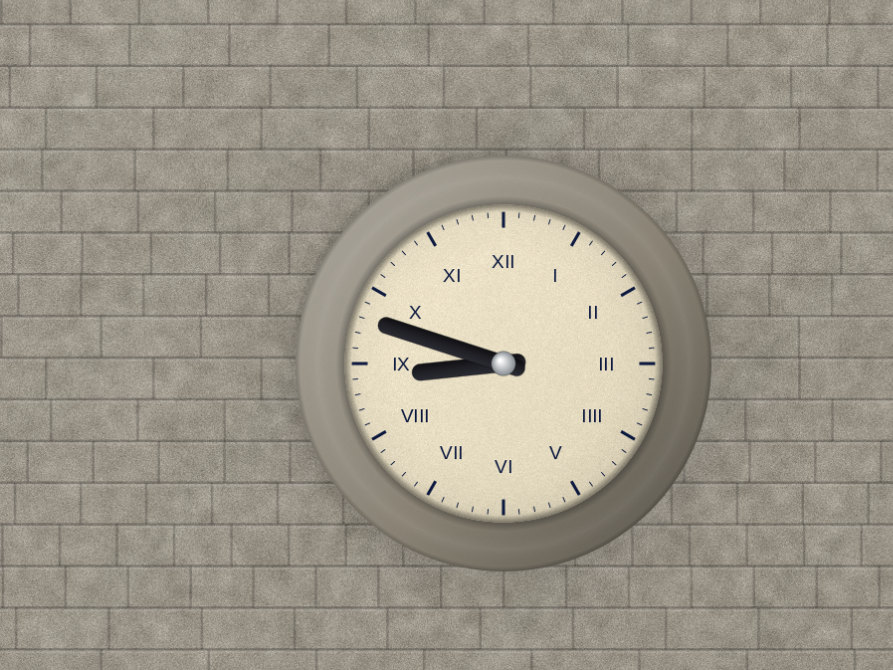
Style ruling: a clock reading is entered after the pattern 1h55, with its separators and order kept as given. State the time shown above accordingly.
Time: 8h48
